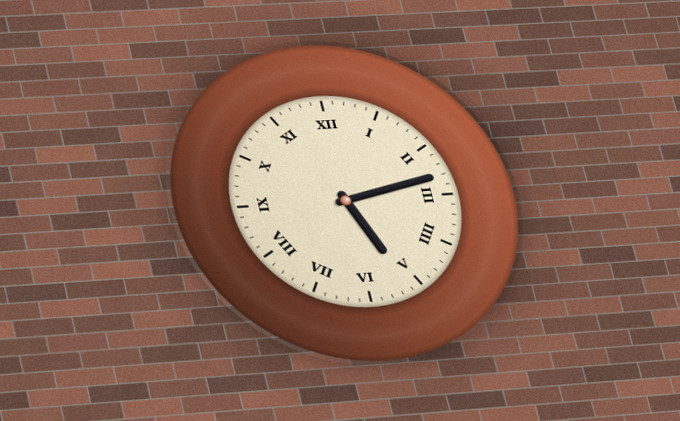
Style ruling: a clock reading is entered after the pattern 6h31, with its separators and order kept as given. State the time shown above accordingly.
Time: 5h13
